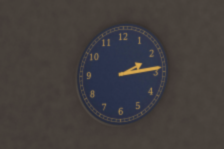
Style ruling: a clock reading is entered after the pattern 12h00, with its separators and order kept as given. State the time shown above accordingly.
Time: 2h14
